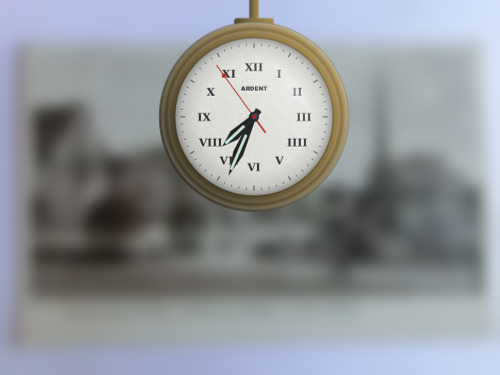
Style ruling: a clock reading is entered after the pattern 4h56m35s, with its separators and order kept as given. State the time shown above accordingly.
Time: 7h33m54s
